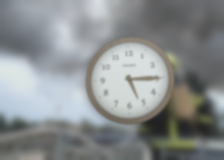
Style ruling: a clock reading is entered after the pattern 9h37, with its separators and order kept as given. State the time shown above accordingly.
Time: 5h15
